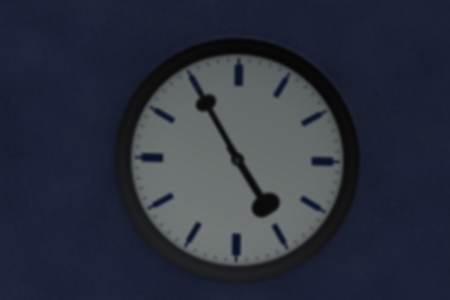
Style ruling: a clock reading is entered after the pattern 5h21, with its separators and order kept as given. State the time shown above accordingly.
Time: 4h55
